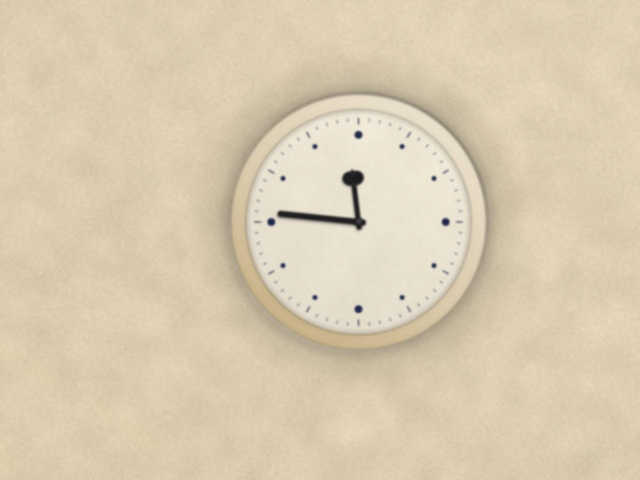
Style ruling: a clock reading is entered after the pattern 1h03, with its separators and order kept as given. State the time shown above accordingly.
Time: 11h46
